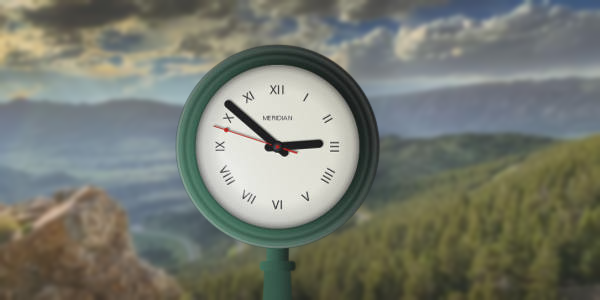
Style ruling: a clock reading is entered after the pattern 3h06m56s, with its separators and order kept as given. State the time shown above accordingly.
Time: 2h51m48s
